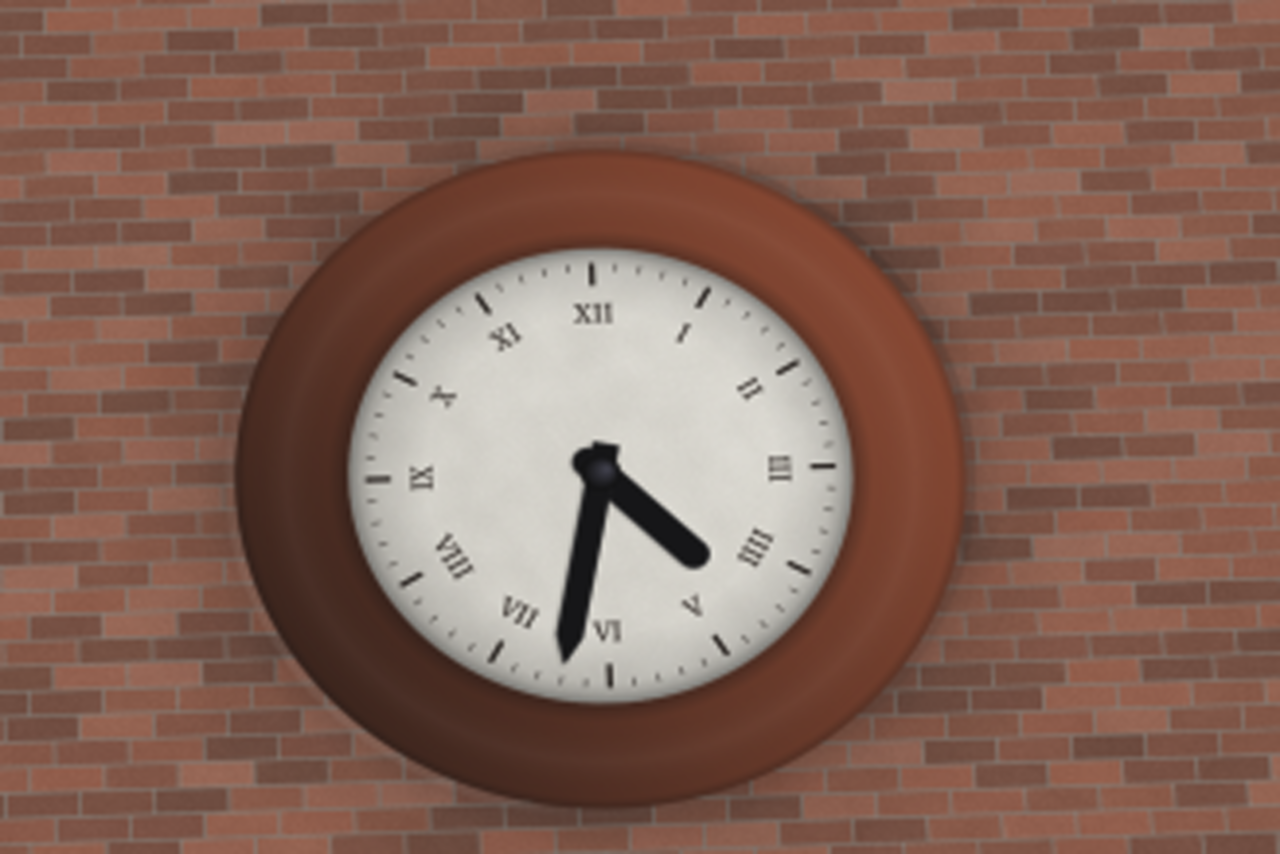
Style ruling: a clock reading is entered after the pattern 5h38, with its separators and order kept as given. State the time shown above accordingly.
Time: 4h32
